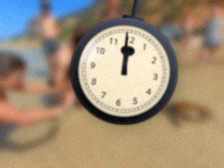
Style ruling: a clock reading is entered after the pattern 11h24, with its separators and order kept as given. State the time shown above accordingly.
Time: 11h59
